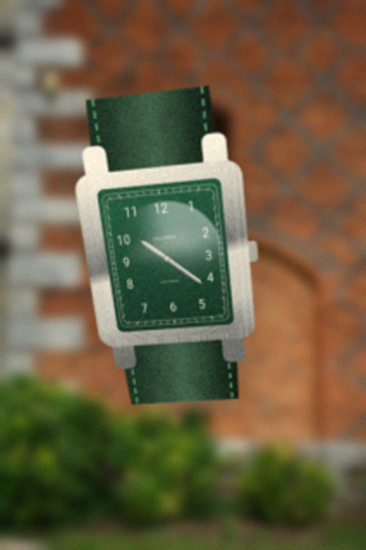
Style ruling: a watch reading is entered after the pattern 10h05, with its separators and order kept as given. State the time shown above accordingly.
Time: 10h22
